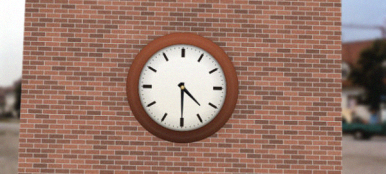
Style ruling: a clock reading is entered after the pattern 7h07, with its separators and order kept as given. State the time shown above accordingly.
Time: 4h30
